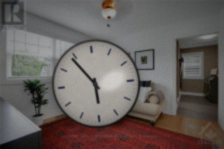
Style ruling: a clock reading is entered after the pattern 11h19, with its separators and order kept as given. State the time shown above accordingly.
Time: 5h54
